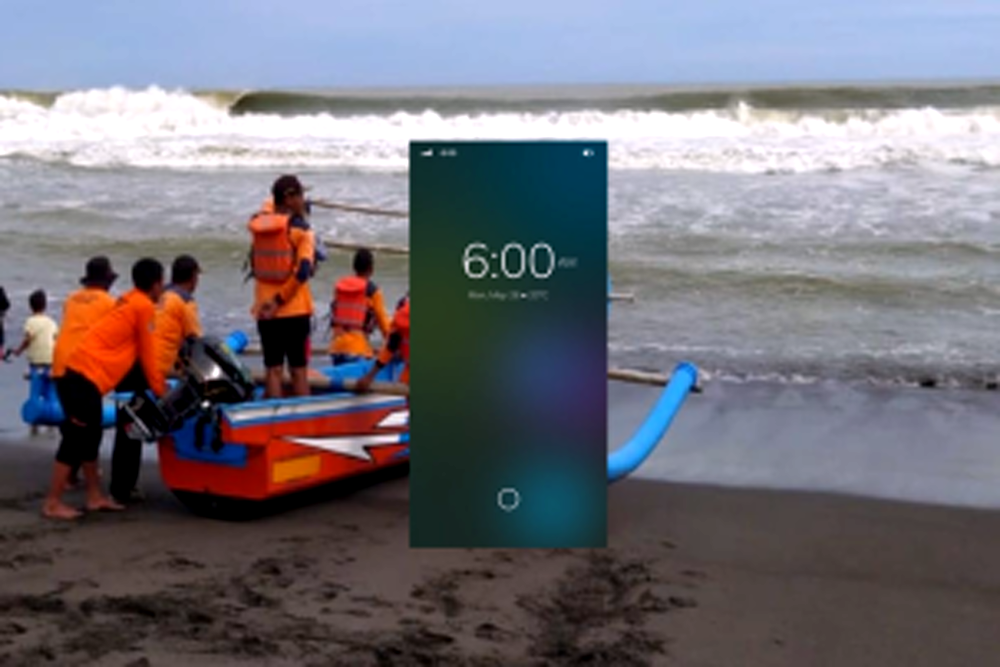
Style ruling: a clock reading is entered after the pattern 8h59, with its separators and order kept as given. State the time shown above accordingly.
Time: 6h00
